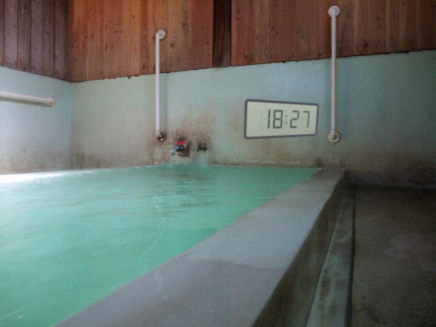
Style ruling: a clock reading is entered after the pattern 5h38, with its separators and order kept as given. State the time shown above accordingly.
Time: 18h27
